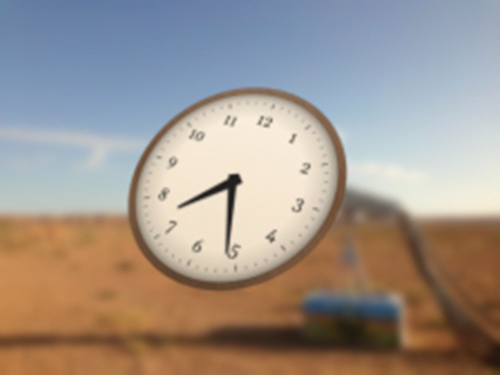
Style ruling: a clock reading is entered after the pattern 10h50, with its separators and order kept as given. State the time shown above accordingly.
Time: 7h26
